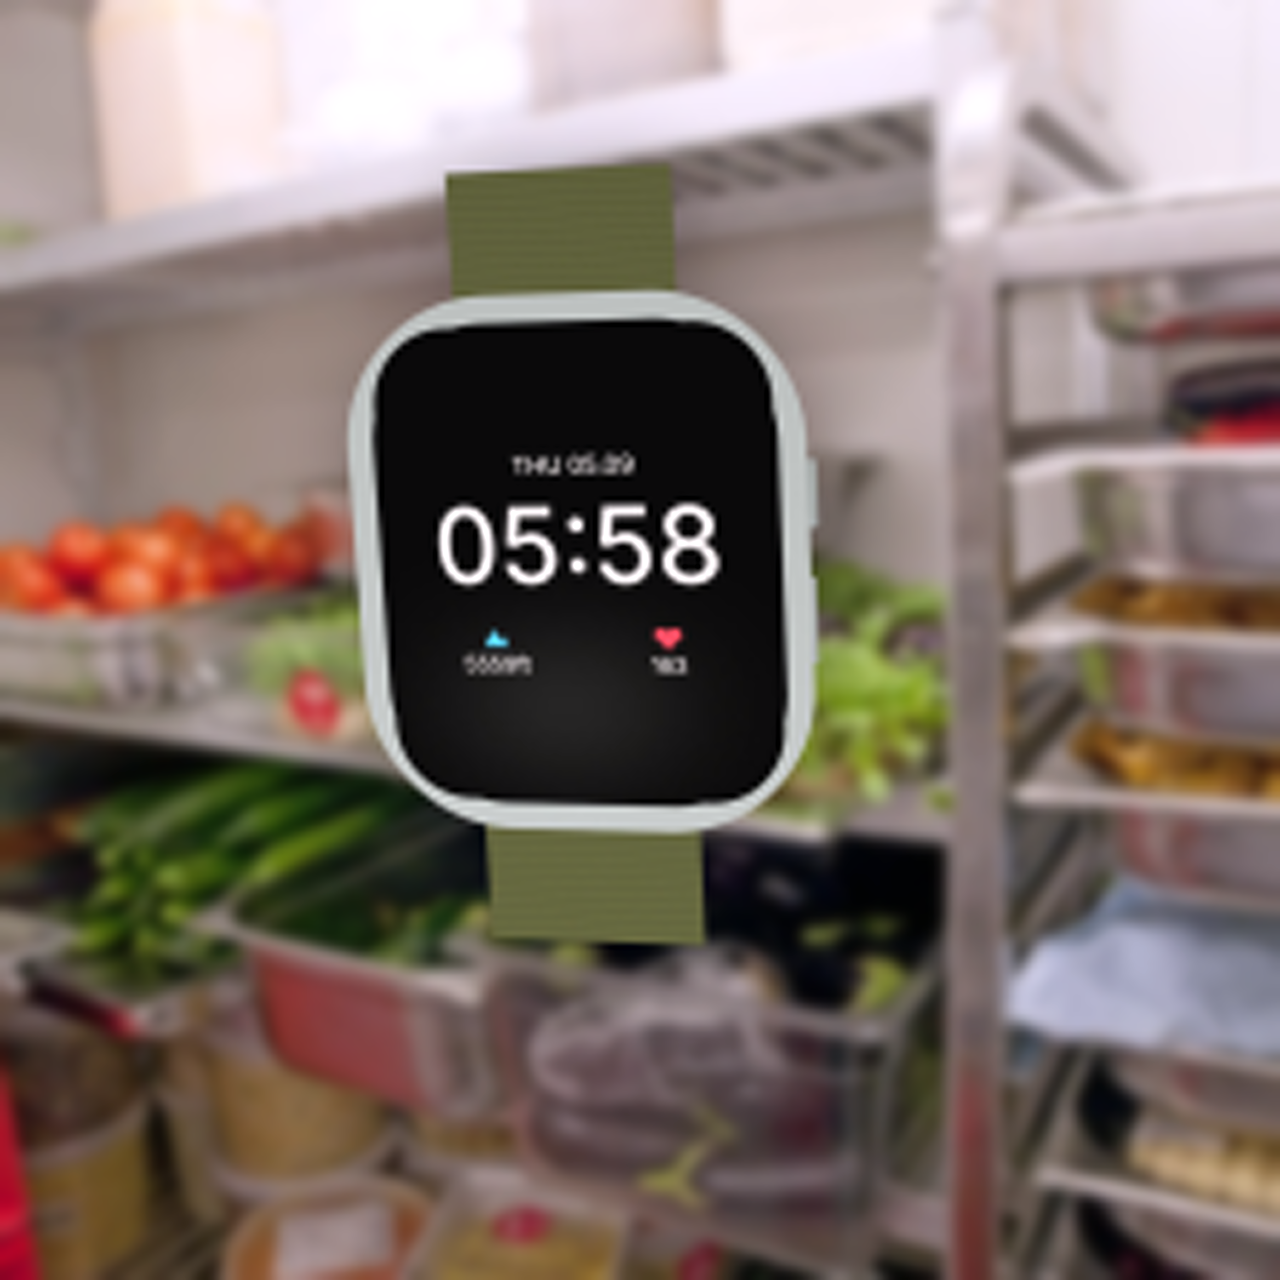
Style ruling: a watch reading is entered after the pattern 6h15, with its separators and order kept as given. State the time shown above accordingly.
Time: 5h58
